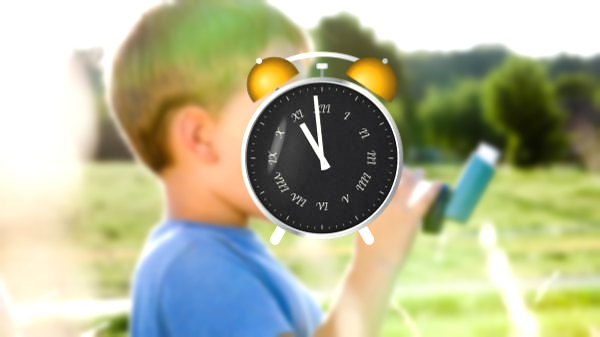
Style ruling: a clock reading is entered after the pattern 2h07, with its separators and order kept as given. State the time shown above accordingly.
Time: 10h59
